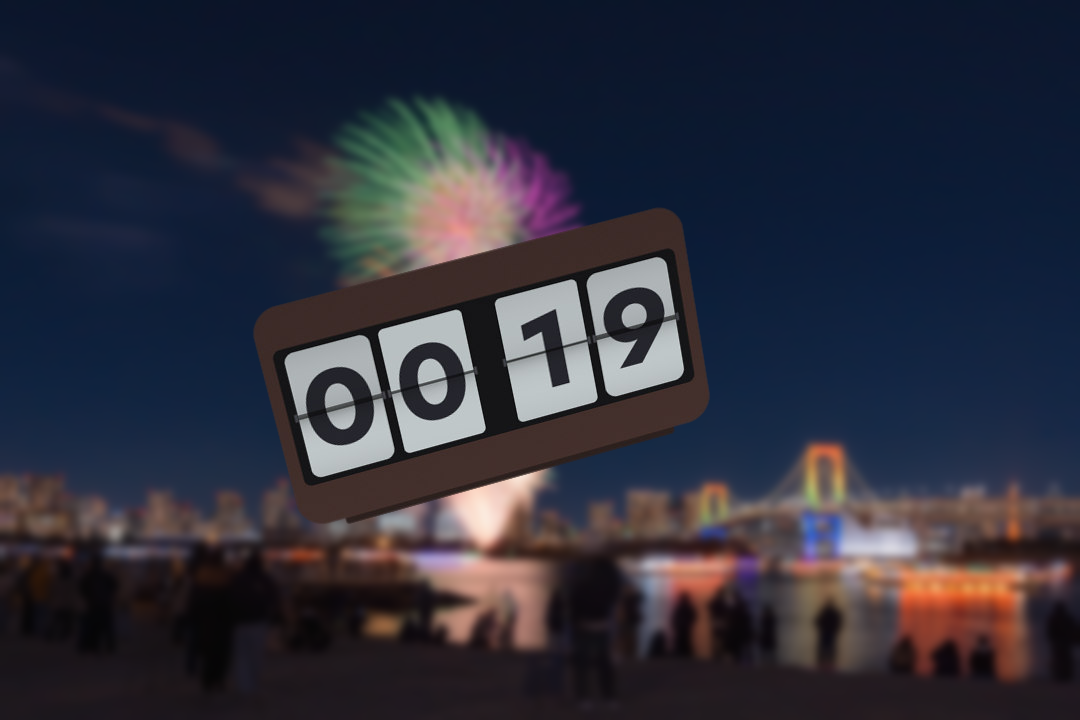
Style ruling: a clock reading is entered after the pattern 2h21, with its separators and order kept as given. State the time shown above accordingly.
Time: 0h19
